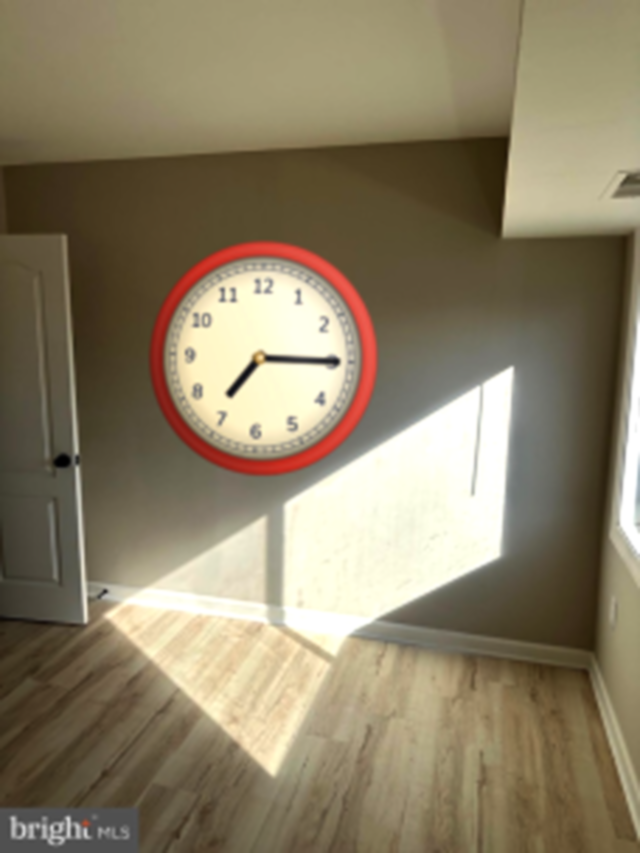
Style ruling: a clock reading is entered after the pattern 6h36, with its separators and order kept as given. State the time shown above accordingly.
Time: 7h15
